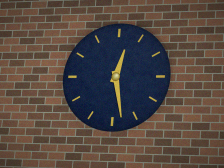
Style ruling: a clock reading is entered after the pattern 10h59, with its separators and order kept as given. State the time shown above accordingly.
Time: 12h28
